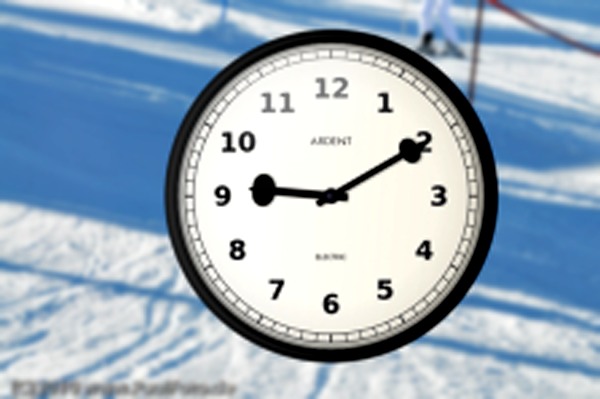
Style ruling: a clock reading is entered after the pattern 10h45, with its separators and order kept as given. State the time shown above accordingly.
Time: 9h10
